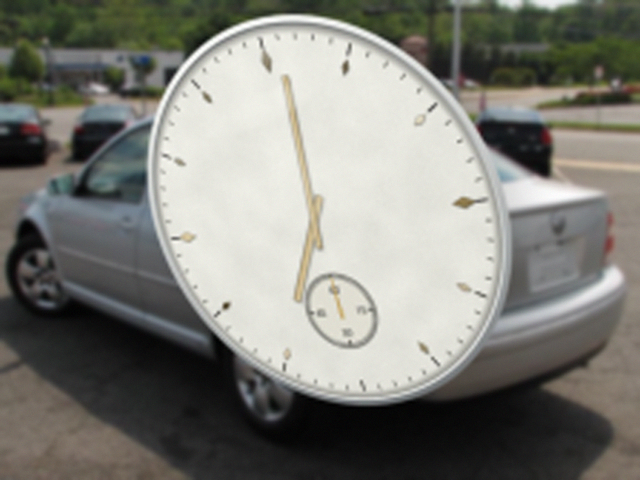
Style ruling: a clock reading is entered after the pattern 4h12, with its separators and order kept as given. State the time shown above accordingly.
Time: 7h01
